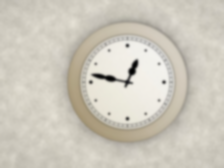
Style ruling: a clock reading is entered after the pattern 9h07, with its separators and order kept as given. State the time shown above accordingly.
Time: 12h47
